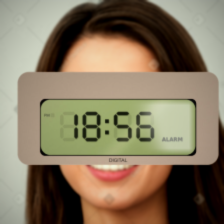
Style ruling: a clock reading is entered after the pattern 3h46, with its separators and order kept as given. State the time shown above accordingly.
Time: 18h56
